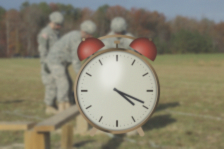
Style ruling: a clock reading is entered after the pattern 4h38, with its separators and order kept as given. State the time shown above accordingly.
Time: 4h19
